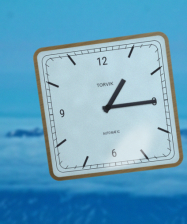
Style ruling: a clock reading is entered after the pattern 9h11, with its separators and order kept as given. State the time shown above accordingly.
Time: 1h15
